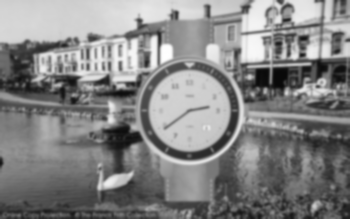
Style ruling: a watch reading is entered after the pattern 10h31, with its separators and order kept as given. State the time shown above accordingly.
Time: 2h39
